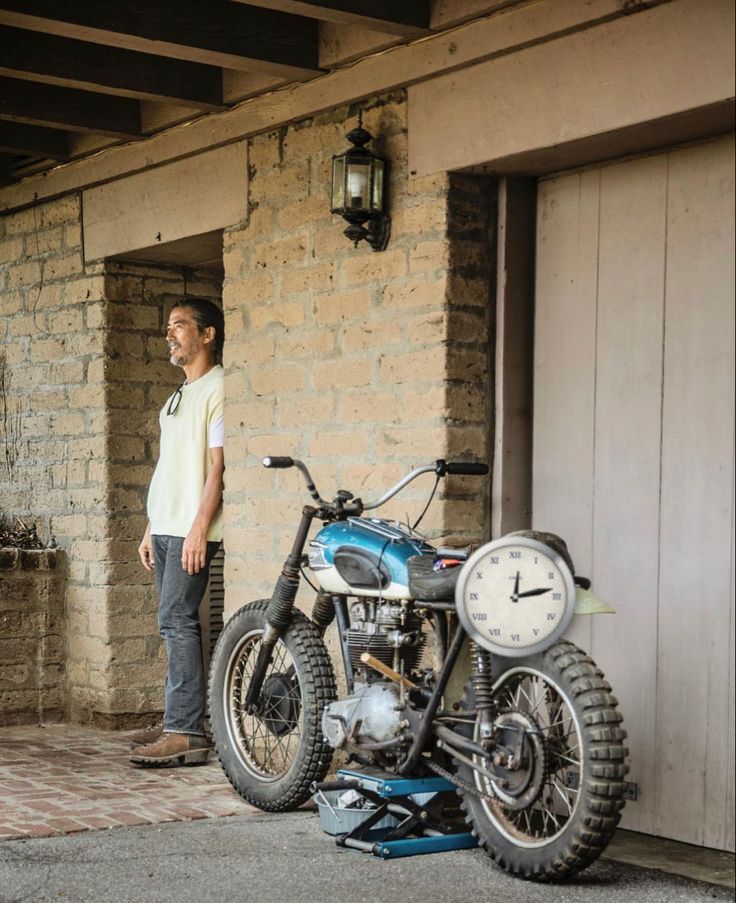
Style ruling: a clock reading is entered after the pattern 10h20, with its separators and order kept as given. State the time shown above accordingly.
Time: 12h13
